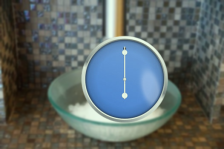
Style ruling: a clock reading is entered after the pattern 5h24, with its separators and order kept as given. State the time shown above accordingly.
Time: 6h00
